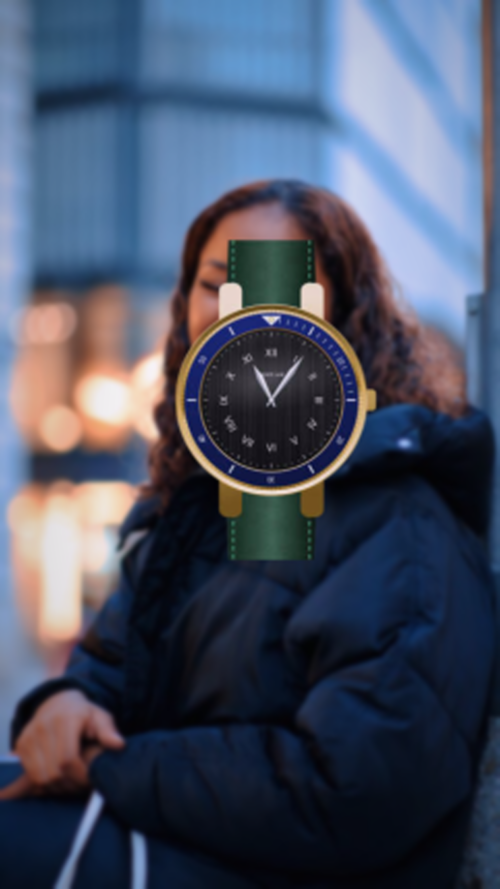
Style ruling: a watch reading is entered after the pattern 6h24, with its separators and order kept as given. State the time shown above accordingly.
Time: 11h06
